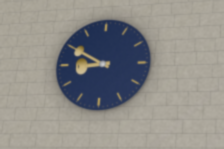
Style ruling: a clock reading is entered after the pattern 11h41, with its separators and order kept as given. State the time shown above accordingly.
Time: 8h50
